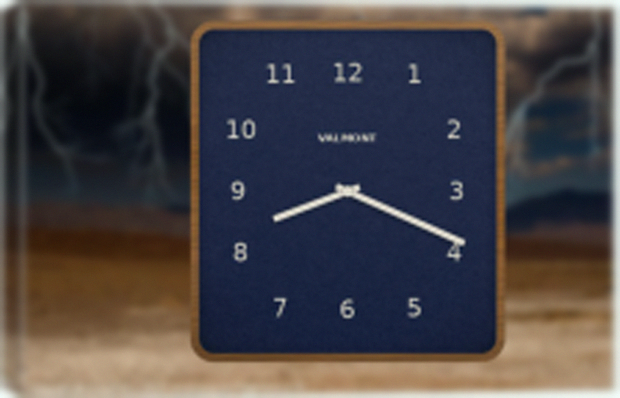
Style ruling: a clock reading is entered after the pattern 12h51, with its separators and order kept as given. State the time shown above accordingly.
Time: 8h19
